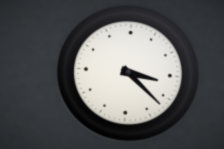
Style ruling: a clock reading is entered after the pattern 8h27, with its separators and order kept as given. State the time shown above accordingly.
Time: 3h22
